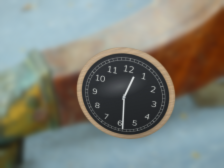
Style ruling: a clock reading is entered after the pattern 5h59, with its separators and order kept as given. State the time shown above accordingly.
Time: 12h29
